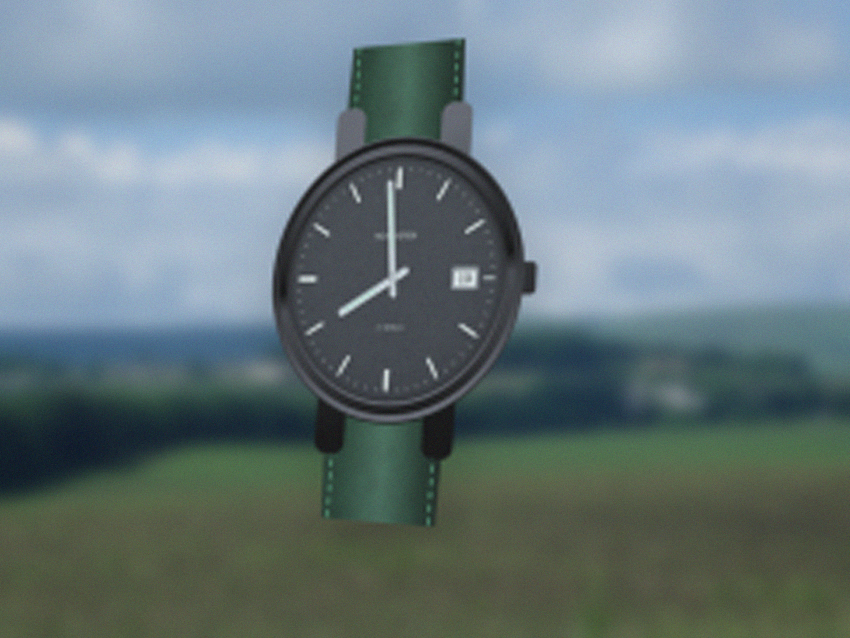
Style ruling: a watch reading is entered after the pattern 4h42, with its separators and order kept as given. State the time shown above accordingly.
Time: 7h59
